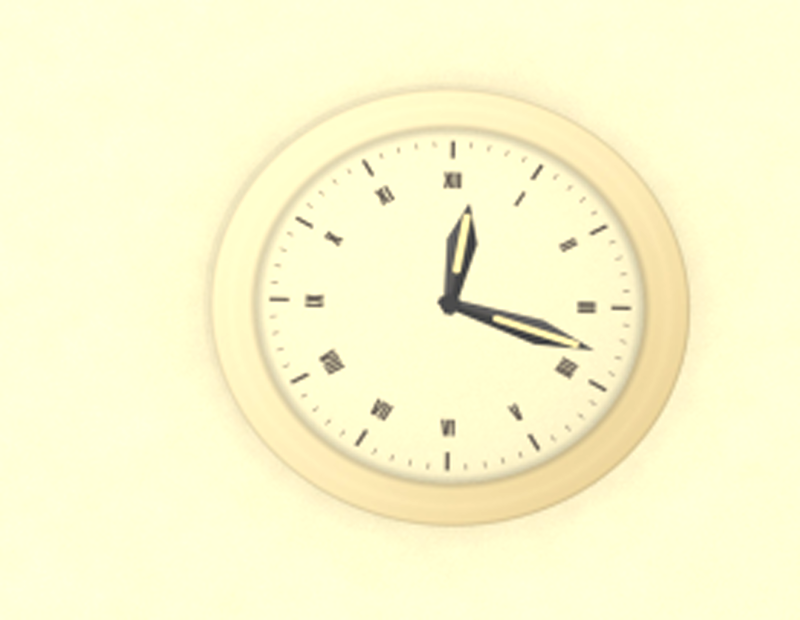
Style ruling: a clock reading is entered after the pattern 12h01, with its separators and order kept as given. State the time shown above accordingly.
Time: 12h18
